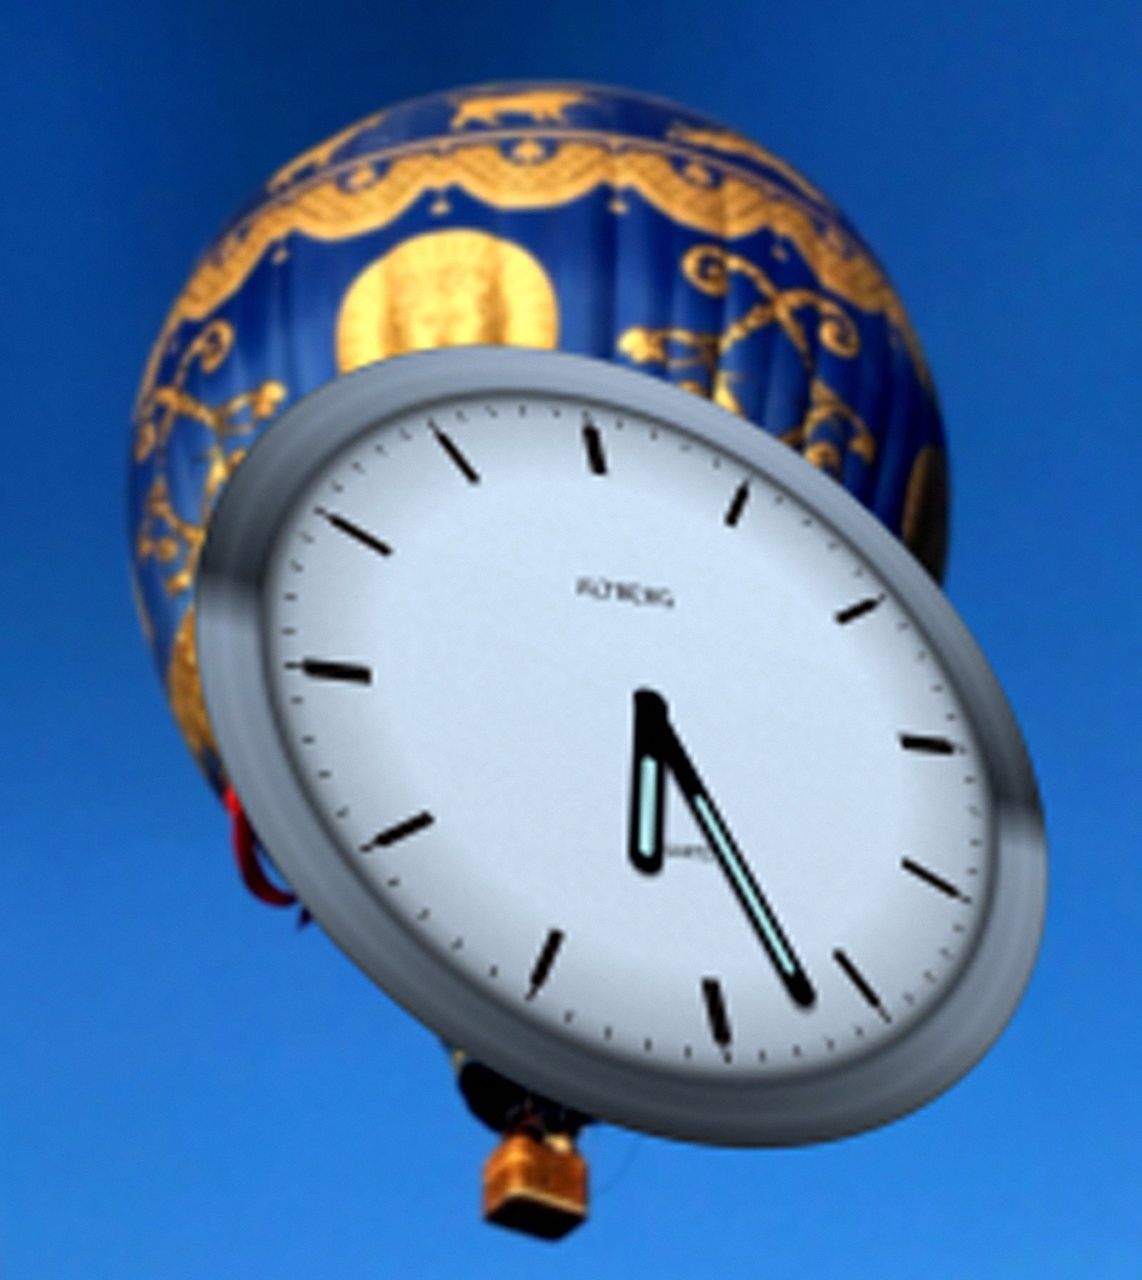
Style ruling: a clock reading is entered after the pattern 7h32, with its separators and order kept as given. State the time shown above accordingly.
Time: 6h27
